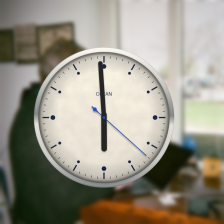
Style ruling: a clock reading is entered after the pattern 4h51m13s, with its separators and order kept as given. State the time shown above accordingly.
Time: 5h59m22s
